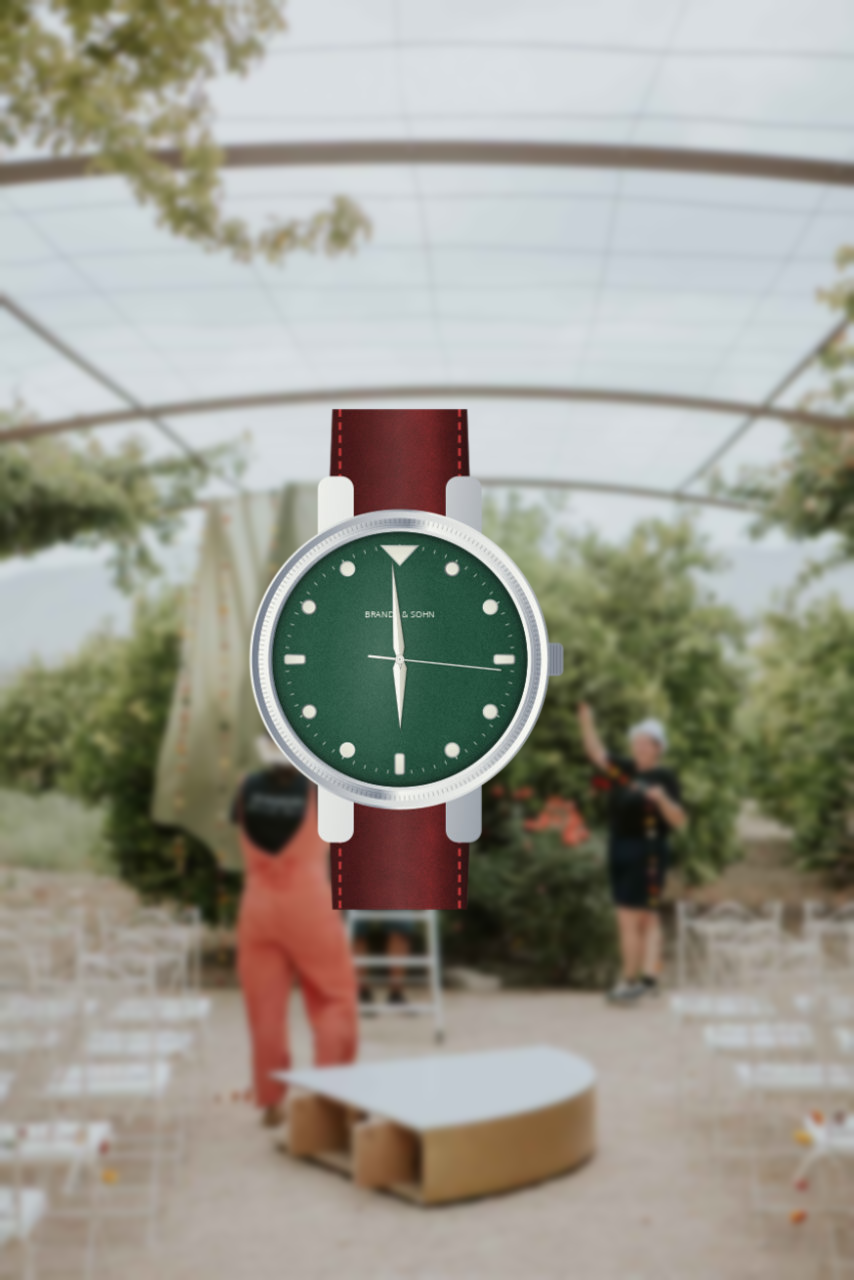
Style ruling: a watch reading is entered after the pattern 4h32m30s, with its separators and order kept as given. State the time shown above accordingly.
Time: 5h59m16s
